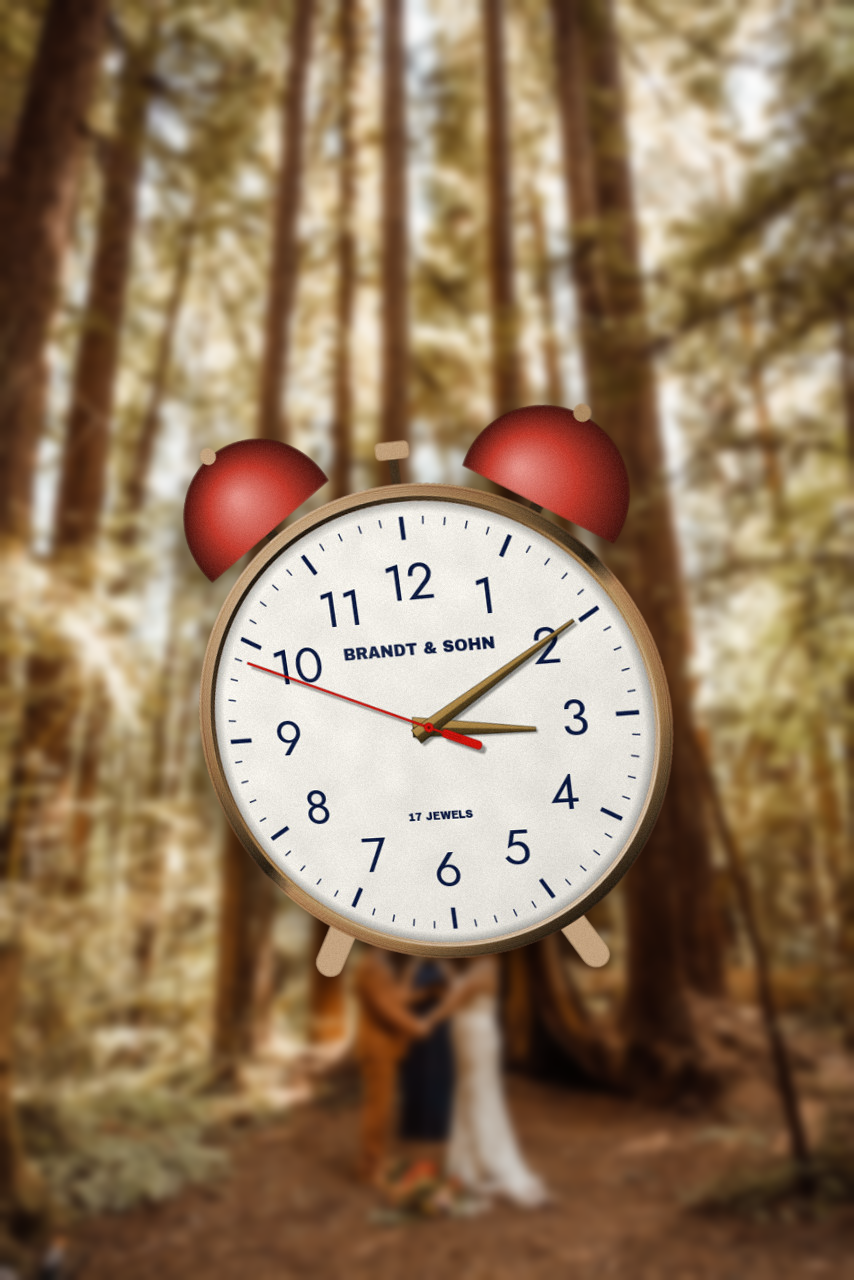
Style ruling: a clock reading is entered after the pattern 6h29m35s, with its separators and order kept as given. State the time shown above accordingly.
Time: 3h09m49s
